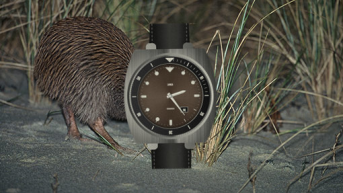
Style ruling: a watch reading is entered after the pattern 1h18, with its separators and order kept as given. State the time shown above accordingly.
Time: 2h24
